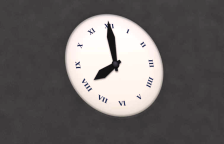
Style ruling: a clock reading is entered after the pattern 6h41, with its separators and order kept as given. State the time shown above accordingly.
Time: 8h00
